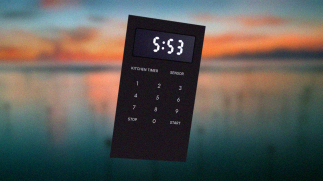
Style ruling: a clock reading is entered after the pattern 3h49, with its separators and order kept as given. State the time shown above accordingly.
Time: 5h53
